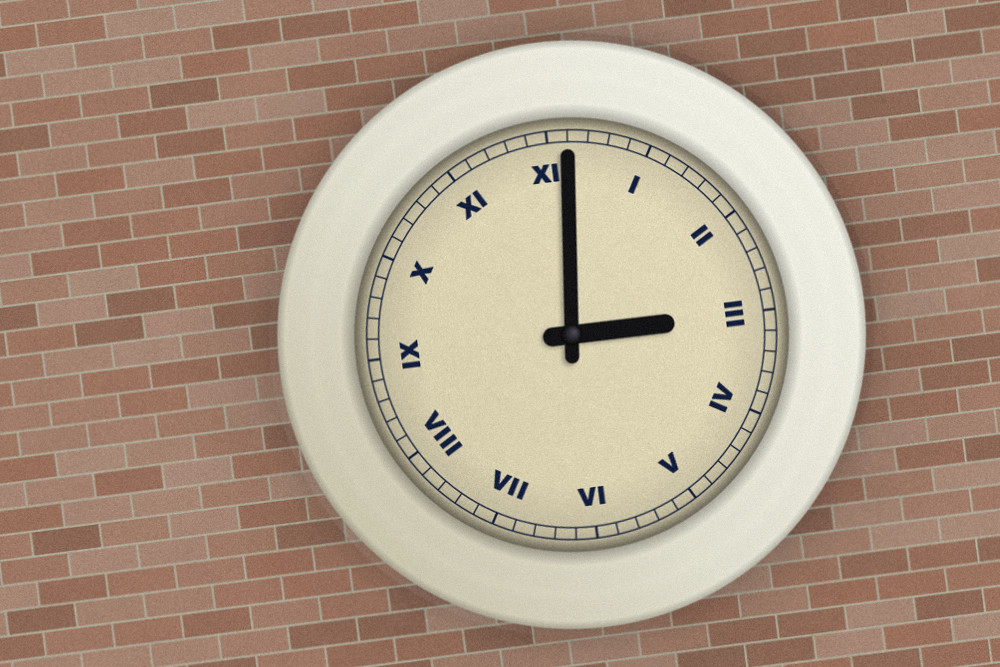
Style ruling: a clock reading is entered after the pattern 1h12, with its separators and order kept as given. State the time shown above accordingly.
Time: 3h01
